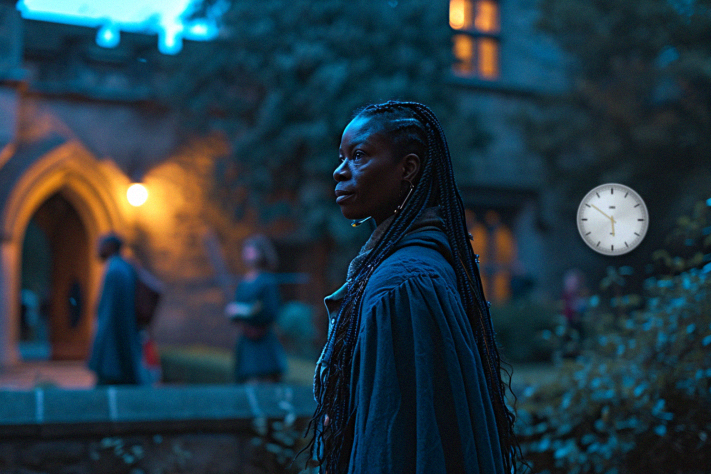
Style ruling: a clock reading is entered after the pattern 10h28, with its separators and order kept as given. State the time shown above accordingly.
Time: 5h51
